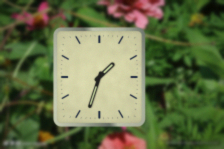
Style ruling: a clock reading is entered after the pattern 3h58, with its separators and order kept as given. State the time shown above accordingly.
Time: 1h33
